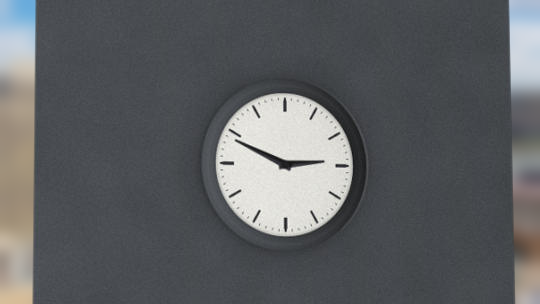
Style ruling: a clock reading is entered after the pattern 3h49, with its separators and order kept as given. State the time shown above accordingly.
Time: 2h49
